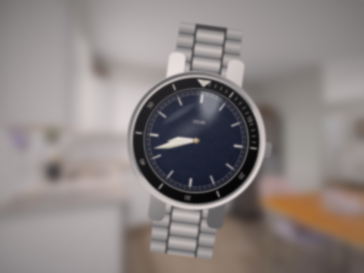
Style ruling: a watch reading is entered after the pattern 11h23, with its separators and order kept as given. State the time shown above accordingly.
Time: 8h42
